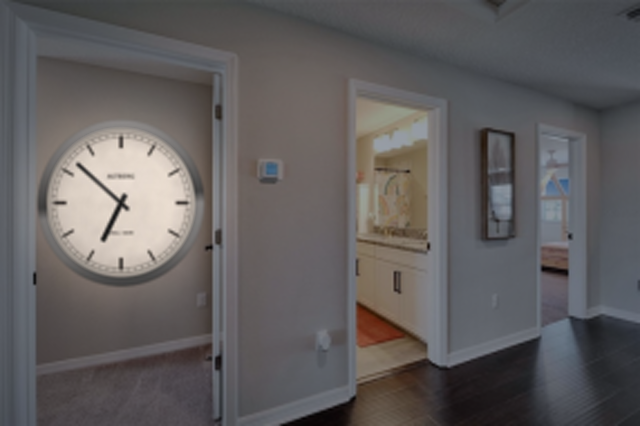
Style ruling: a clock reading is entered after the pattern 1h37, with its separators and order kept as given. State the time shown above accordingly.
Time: 6h52
